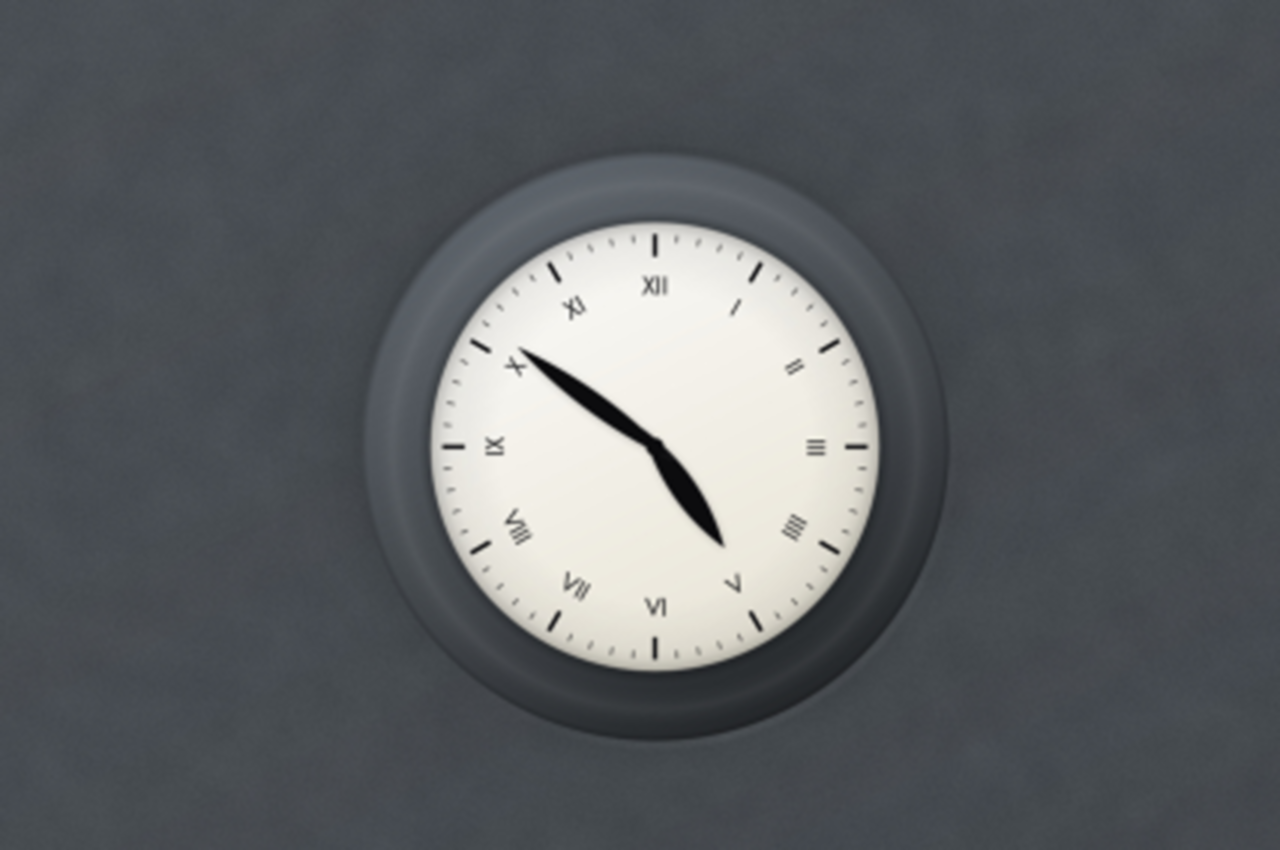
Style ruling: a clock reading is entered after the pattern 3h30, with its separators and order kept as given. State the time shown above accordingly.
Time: 4h51
